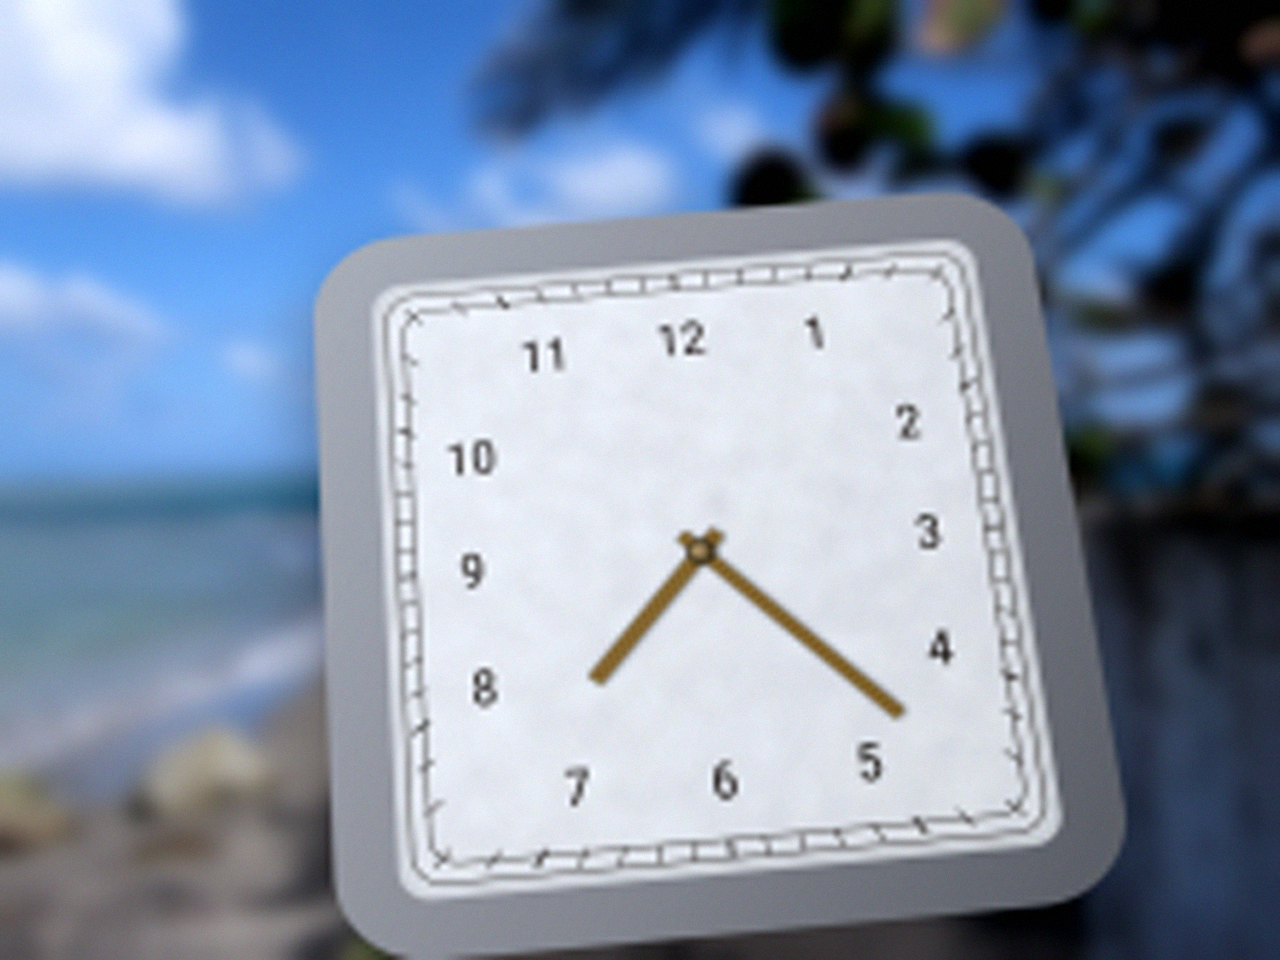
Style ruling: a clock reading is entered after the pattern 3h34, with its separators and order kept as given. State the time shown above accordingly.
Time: 7h23
